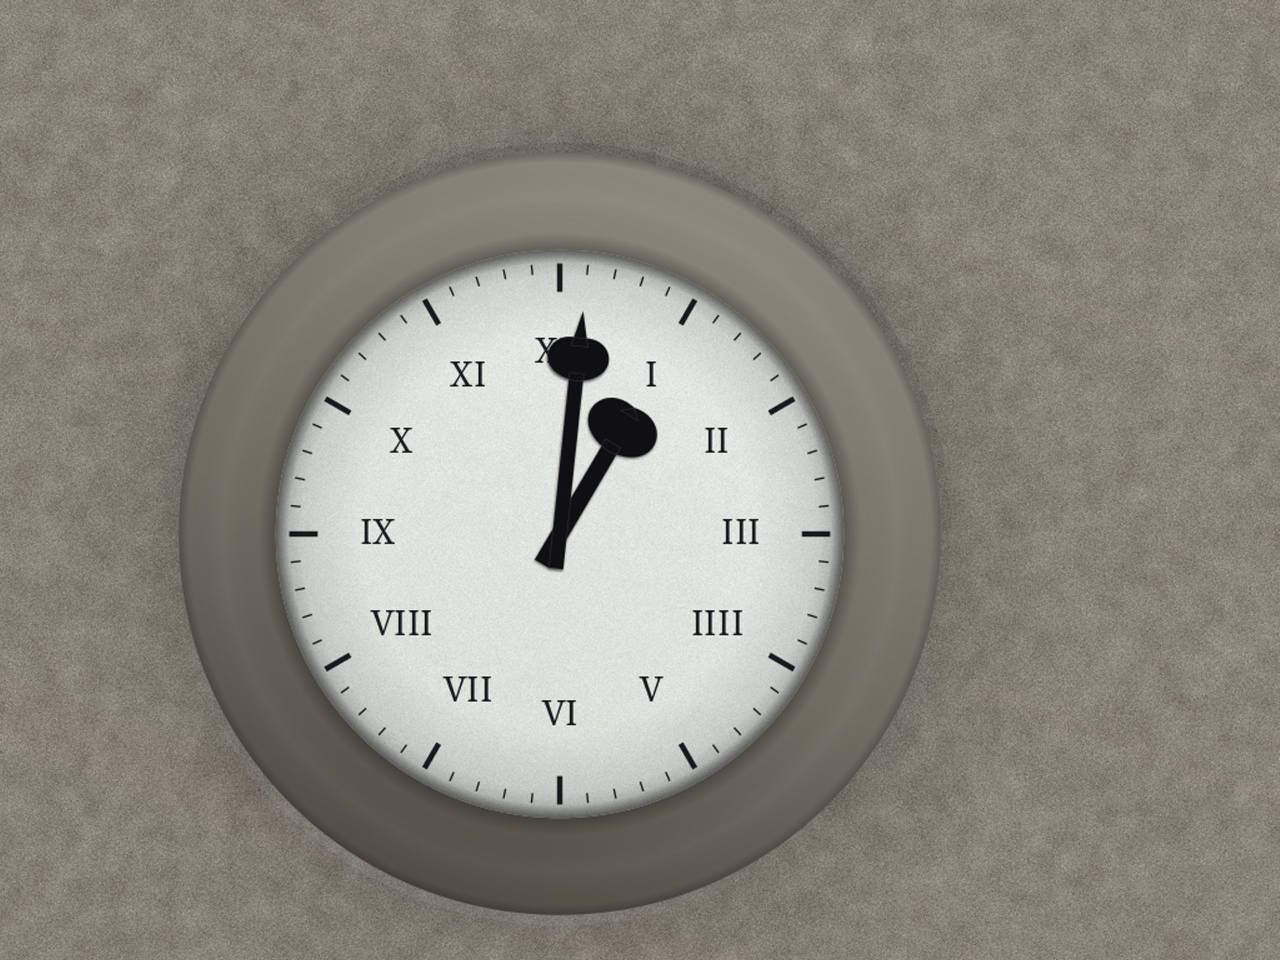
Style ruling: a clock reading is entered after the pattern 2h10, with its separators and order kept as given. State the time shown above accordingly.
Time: 1h01
